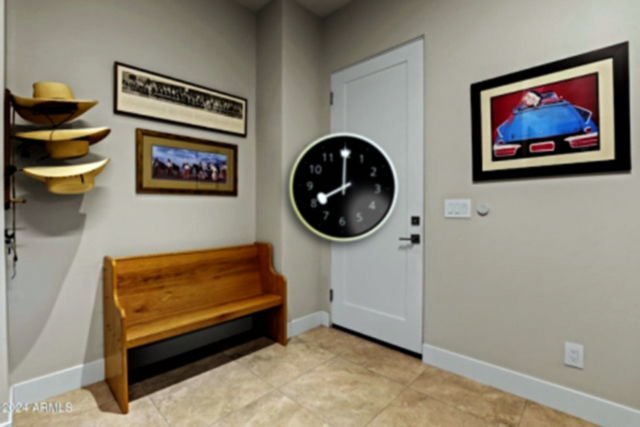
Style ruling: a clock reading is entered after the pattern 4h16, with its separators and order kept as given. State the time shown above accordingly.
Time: 8h00
